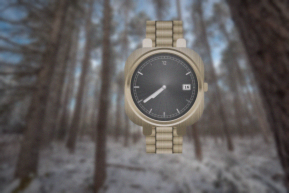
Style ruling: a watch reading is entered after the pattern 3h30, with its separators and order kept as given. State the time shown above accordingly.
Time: 7h39
